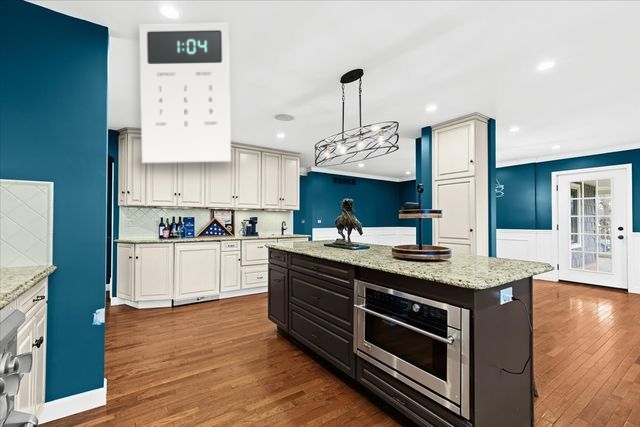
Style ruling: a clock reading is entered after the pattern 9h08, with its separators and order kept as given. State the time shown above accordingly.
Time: 1h04
